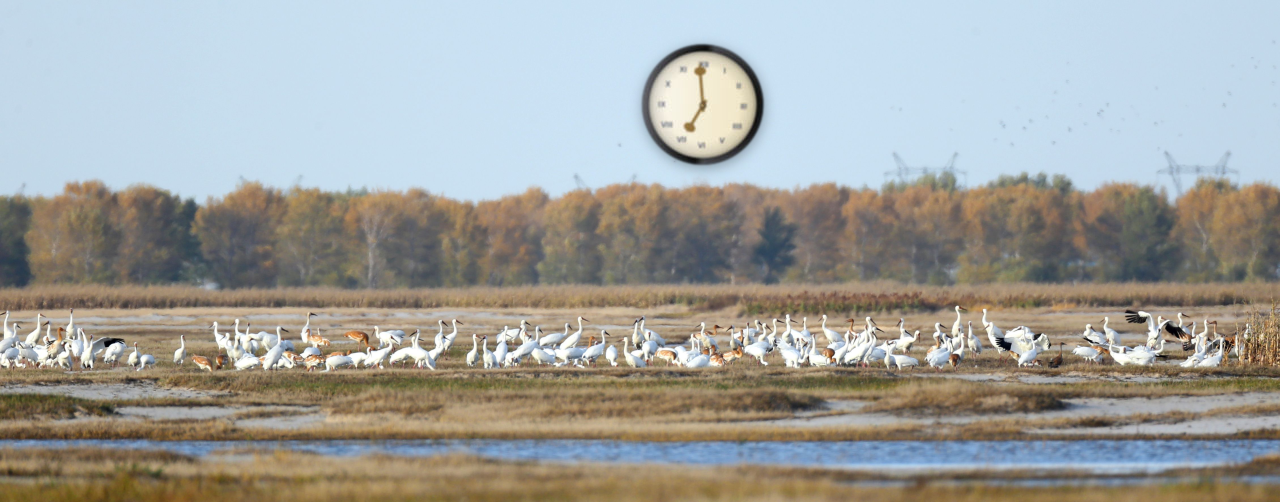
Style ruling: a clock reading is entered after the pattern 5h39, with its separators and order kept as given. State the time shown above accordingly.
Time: 6h59
